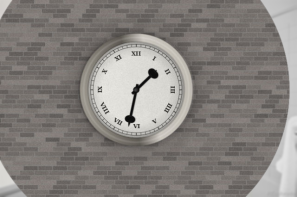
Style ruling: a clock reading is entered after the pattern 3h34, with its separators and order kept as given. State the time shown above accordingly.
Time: 1h32
